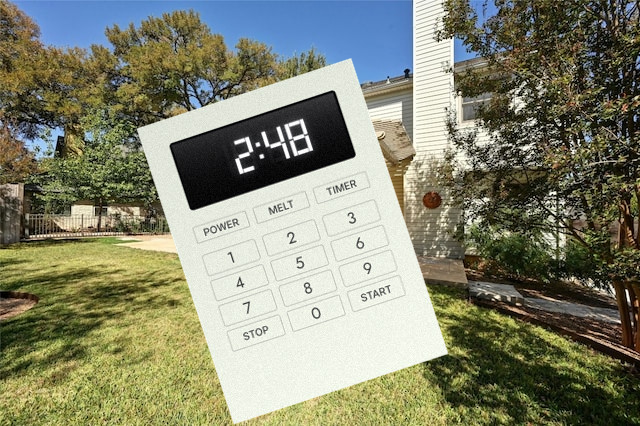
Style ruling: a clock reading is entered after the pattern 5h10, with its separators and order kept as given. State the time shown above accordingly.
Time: 2h48
